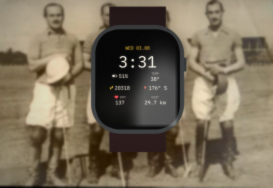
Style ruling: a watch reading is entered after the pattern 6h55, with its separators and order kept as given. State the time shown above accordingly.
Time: 3h31
